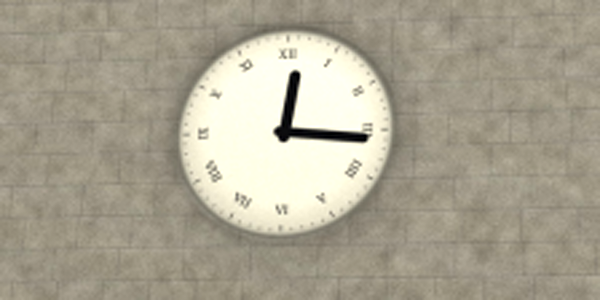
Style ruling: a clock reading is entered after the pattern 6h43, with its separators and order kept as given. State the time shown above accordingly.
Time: 12h16
